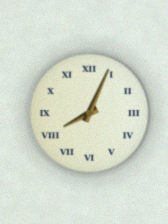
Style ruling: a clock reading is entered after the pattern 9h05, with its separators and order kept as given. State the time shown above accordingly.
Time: 8h04
